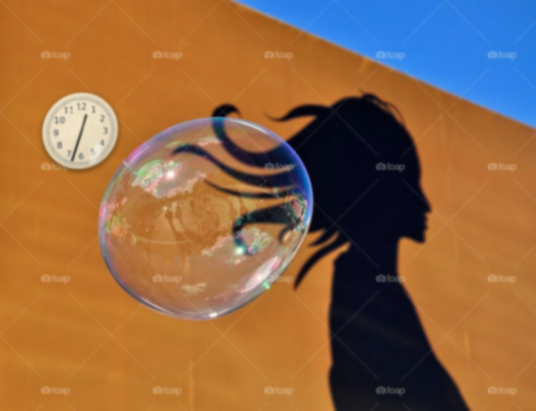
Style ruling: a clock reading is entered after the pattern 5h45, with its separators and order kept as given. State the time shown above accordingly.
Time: 12h33
